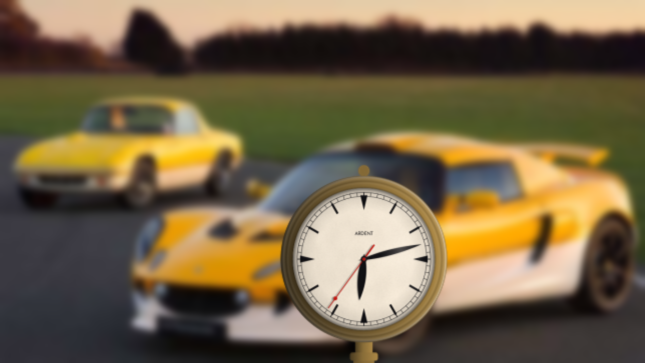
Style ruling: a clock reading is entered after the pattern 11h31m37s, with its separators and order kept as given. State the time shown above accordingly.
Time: 6h12m36s
